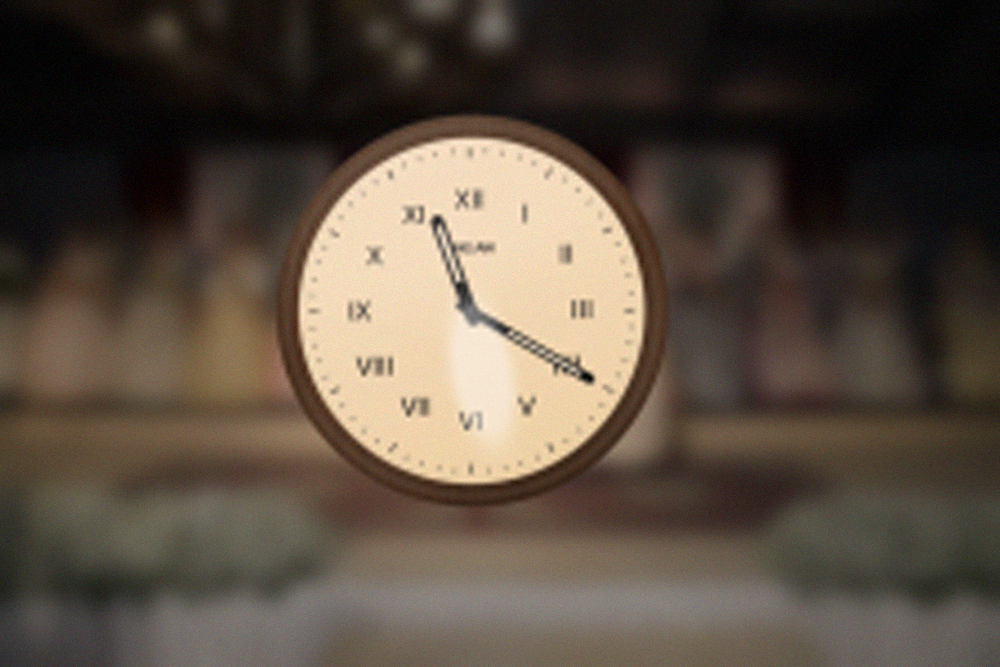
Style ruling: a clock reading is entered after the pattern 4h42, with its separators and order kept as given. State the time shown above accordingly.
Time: 11h20
